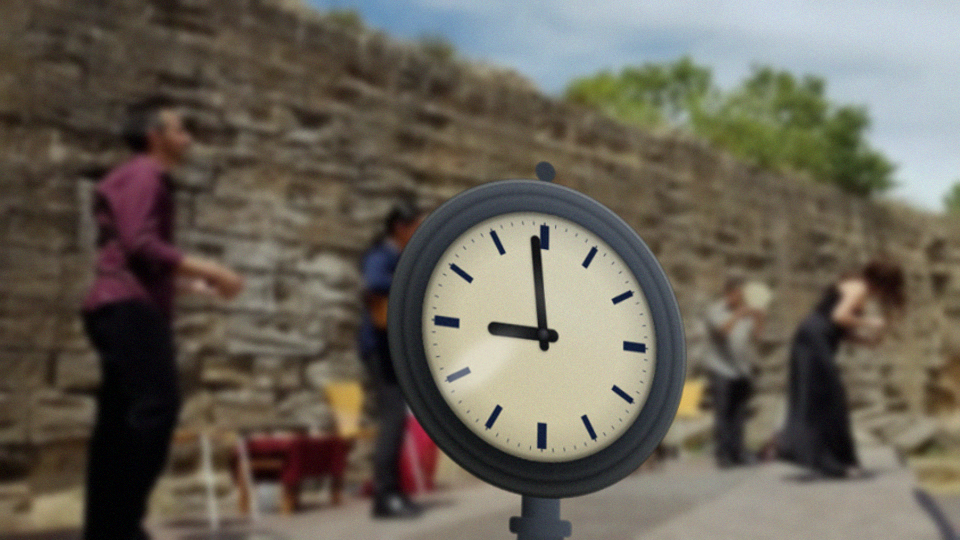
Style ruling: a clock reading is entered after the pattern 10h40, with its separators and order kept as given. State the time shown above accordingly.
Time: 8h59
